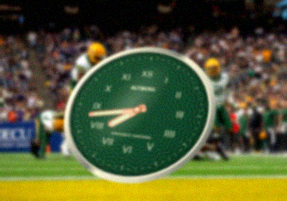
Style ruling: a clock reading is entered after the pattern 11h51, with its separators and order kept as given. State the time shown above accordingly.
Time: 7h43
